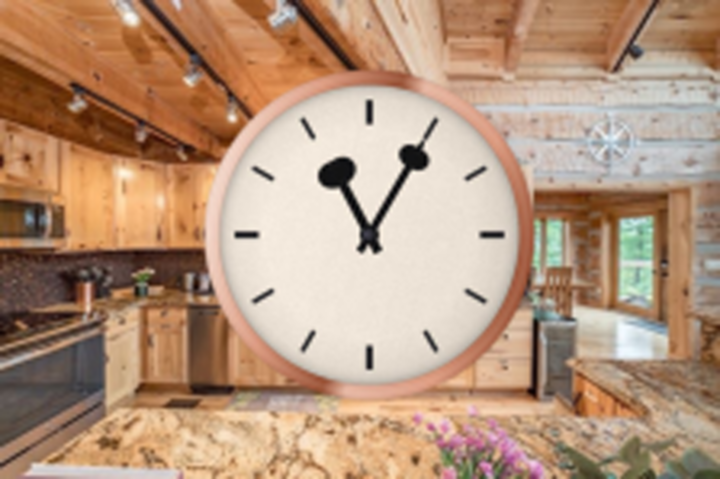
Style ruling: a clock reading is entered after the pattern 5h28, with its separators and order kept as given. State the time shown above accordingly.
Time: 11h05
